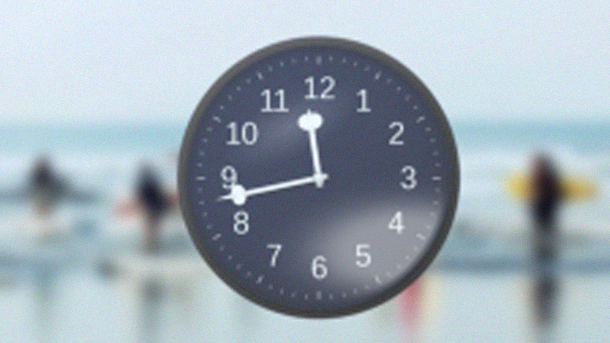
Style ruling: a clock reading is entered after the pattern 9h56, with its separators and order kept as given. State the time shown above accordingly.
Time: 11h43
